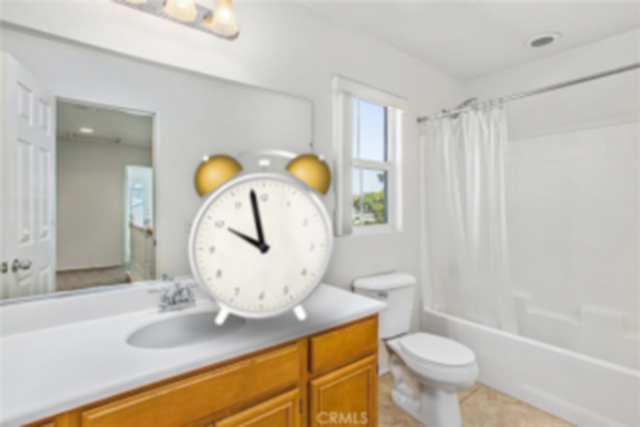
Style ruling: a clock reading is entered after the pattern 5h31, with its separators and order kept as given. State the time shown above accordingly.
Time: 9h58
